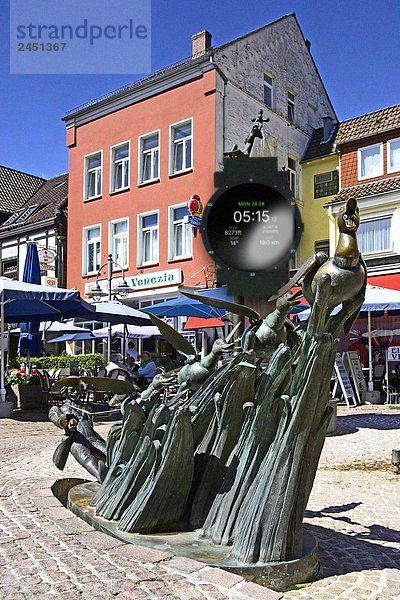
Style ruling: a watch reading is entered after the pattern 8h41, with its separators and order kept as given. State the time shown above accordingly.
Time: 5h15
